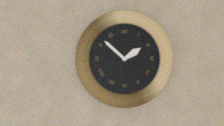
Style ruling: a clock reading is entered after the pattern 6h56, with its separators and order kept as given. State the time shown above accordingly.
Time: 1h52
